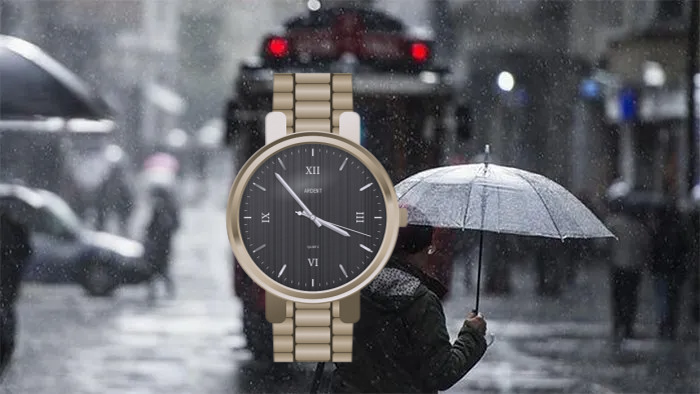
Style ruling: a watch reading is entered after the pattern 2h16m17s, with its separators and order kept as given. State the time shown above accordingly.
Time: 3h53m18s
